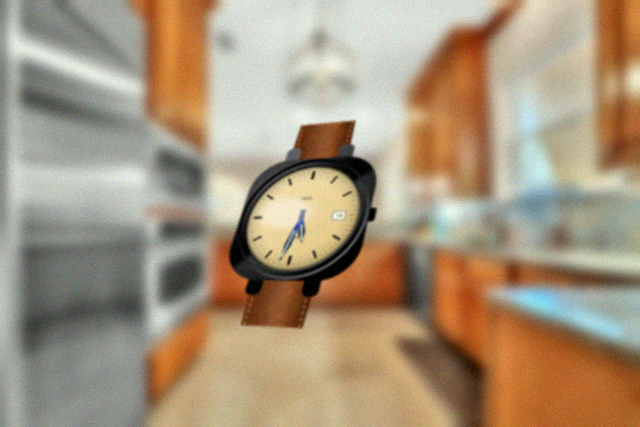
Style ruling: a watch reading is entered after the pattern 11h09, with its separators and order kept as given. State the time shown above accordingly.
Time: 5h32
